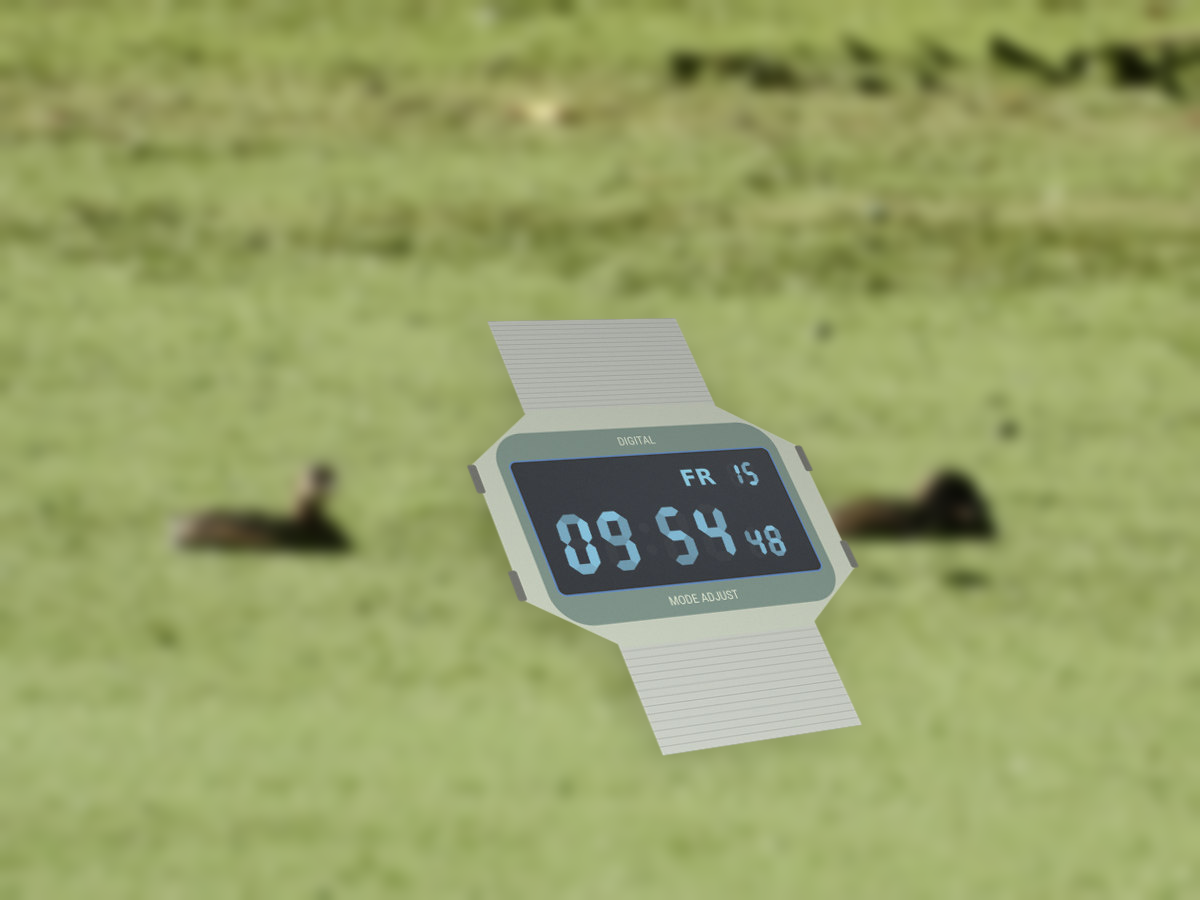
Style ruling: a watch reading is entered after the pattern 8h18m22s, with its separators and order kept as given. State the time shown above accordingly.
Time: 9h54m48s
